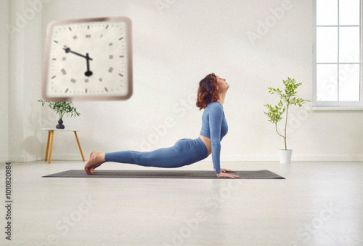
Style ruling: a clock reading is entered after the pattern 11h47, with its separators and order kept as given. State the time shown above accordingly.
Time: 5h49
